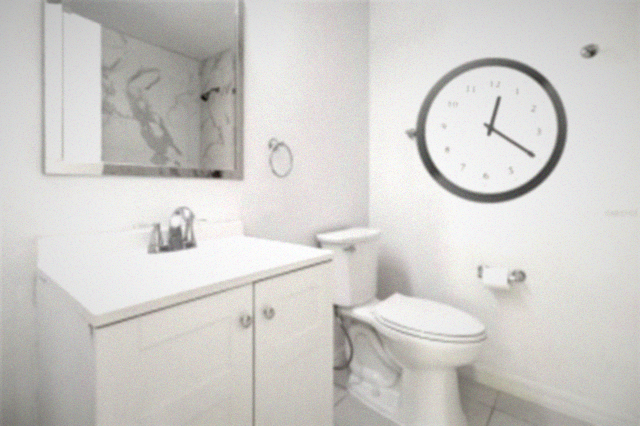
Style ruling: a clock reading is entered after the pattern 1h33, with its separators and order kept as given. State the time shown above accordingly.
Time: 12h20
